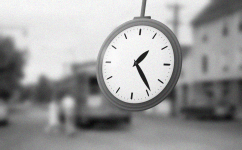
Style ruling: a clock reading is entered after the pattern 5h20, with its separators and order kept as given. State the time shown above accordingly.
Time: 1h24
